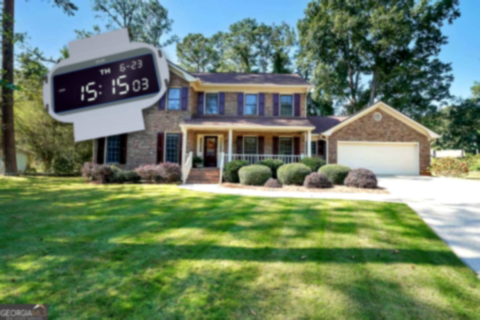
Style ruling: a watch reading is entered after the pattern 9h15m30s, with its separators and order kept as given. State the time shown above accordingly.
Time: 15h15m03s
